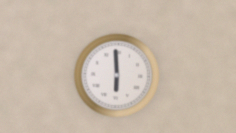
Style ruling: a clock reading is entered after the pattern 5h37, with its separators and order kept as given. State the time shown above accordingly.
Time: 5h59
